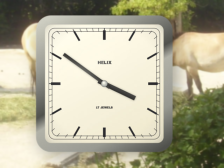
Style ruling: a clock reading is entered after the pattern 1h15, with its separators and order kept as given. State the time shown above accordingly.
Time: 3h51
